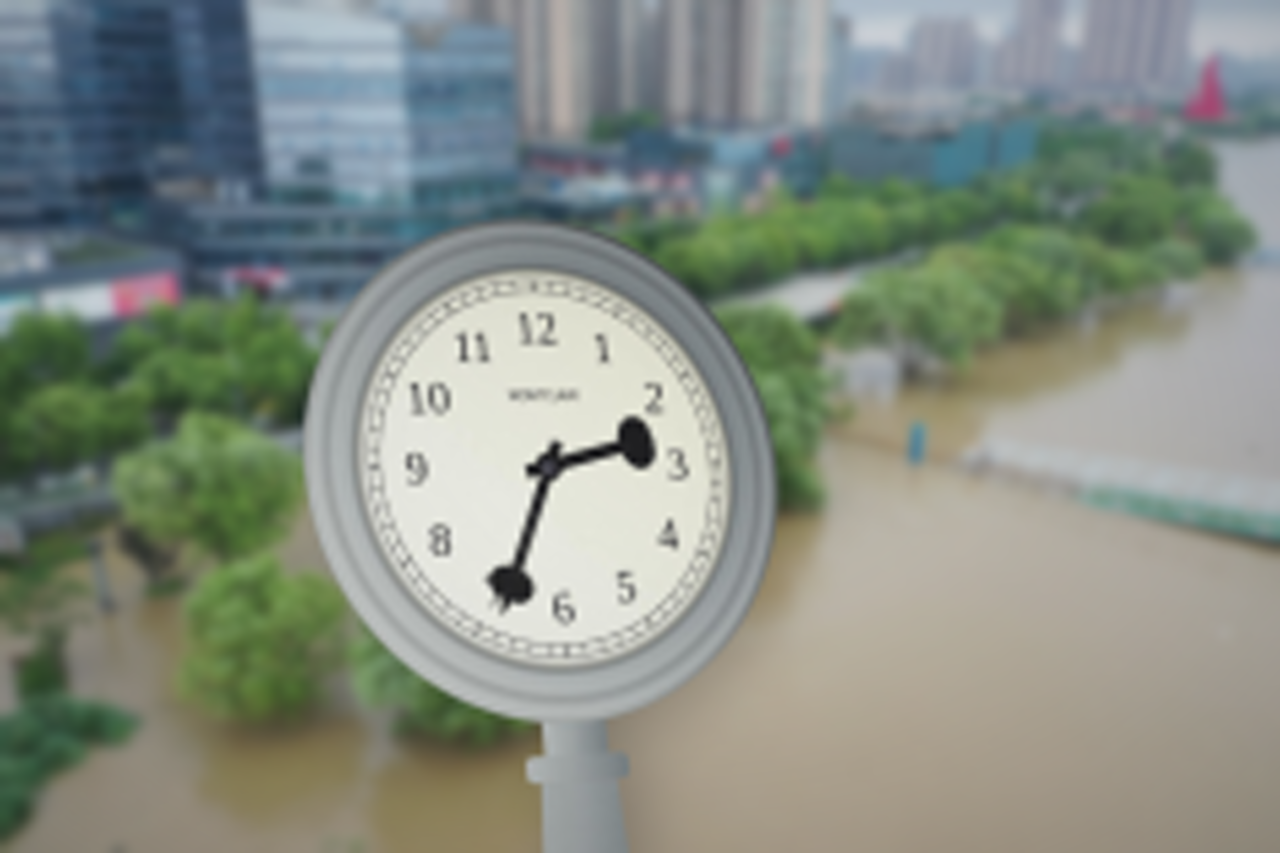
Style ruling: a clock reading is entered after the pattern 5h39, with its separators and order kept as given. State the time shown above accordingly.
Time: 2h34
